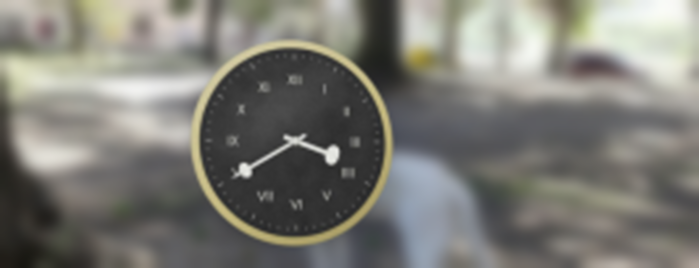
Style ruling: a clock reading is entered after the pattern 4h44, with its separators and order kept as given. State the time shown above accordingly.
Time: 3h40
